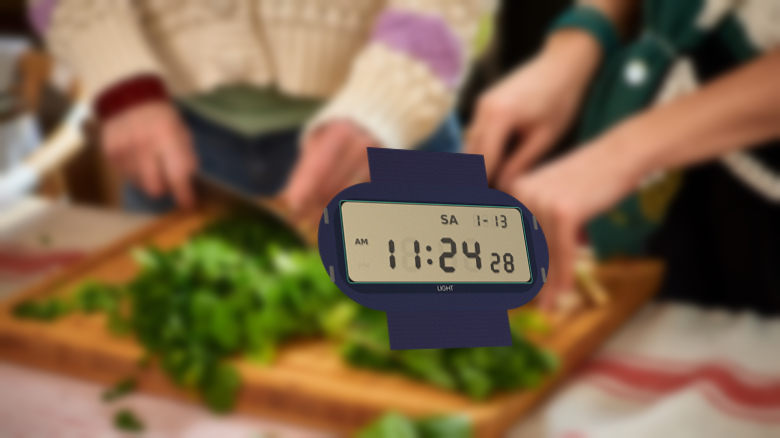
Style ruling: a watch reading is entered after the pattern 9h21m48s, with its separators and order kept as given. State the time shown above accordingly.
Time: 11h24m28s
